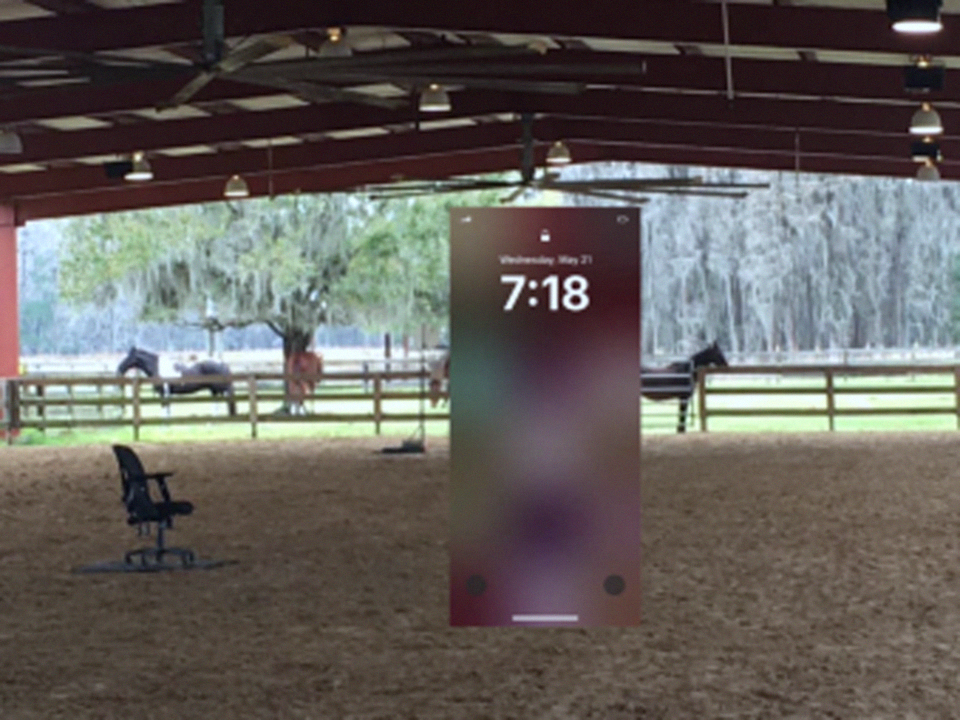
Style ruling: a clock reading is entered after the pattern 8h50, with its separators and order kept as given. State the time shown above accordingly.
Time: 7h18
